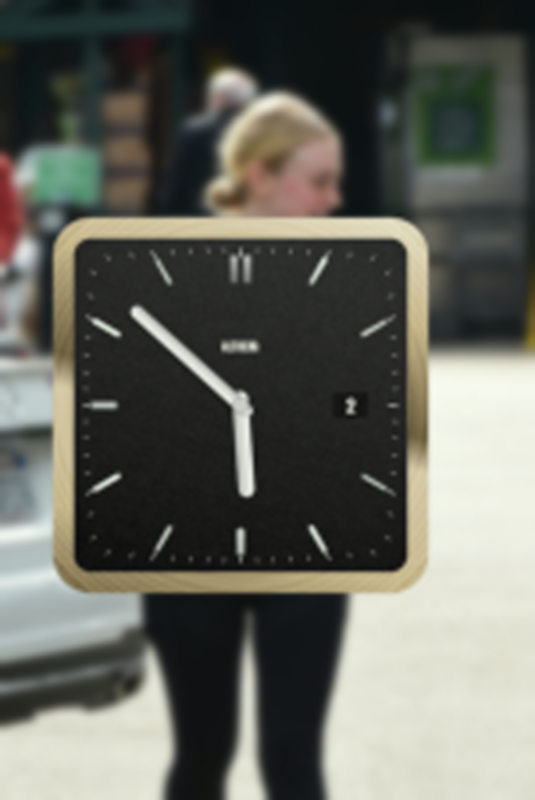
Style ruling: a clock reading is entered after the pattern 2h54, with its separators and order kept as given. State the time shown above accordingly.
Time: 5h52
